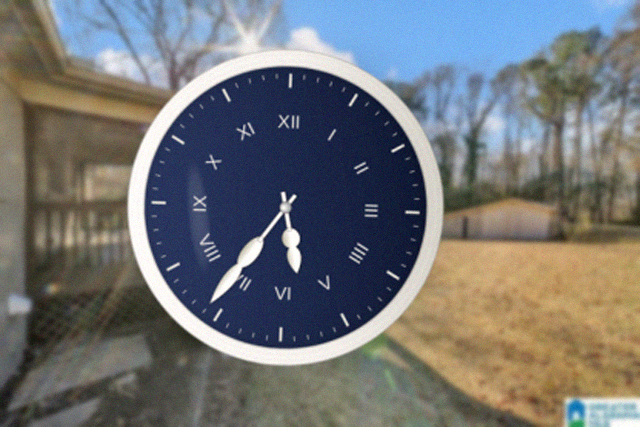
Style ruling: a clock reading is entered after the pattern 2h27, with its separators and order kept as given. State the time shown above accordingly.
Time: 5h36
